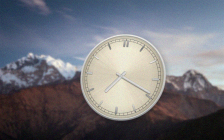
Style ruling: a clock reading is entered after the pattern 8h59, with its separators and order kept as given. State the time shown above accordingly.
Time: 7h19
